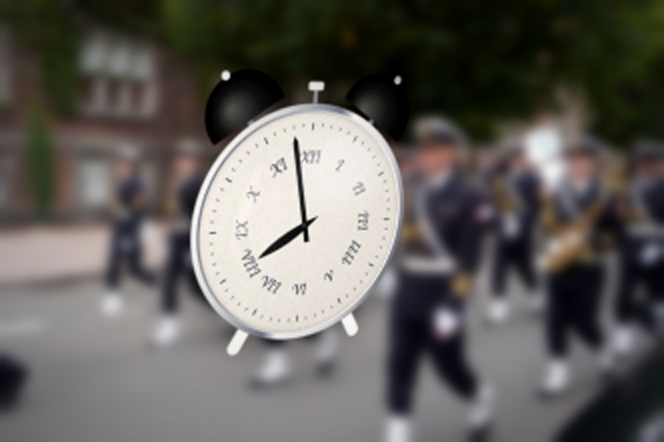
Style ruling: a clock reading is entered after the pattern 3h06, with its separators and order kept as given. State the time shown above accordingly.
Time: 7h58
